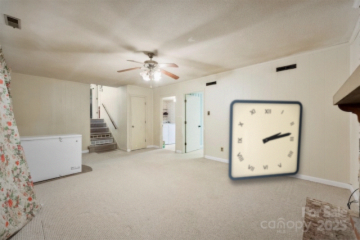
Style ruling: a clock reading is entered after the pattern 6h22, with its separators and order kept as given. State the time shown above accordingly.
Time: 2h13
